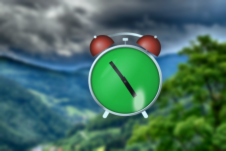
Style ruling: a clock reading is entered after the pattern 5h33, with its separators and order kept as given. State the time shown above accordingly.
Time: 4h54
